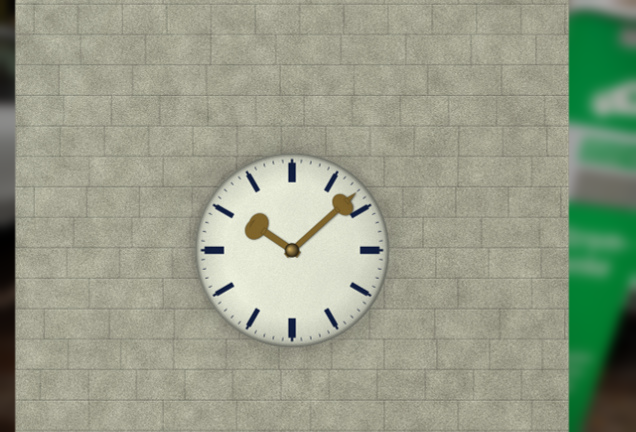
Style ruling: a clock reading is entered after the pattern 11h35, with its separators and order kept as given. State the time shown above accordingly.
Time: 10h08
